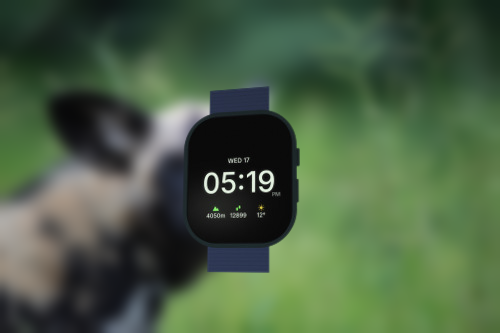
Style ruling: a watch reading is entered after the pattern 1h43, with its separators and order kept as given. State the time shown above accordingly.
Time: 5h19
